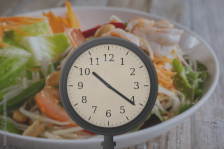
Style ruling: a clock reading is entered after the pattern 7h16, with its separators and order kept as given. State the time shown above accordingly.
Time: 10h21
